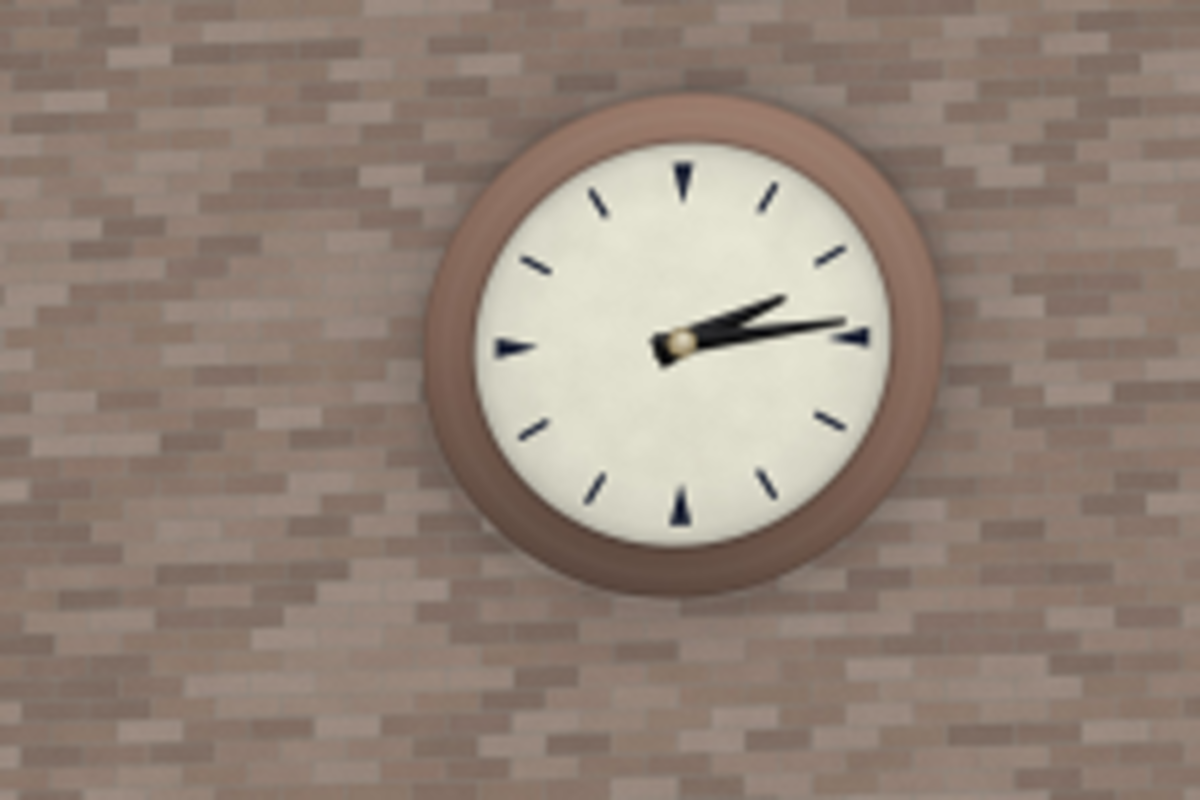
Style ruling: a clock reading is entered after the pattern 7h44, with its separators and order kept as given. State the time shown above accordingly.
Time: 2h14
